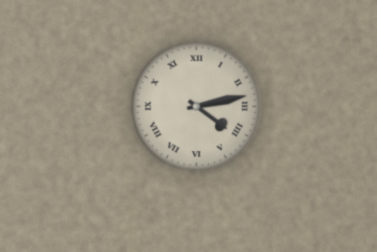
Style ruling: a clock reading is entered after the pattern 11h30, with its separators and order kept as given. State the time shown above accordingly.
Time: 4h13
